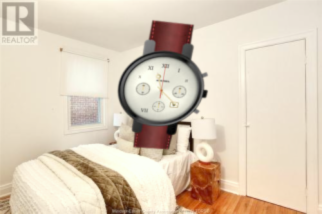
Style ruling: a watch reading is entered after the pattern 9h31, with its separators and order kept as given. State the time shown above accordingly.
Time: 11h22
